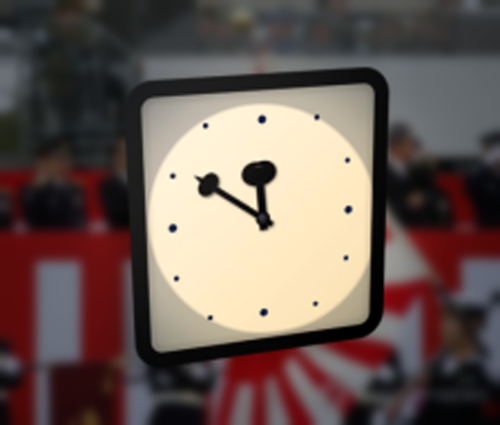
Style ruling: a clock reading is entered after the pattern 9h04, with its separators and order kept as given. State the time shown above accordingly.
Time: 11h51
